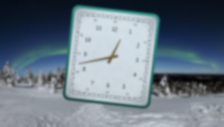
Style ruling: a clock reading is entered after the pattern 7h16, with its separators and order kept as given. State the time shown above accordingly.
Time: 12h42
